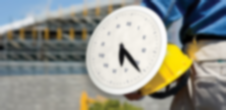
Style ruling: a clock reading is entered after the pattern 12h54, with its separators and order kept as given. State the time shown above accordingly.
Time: 5h21
